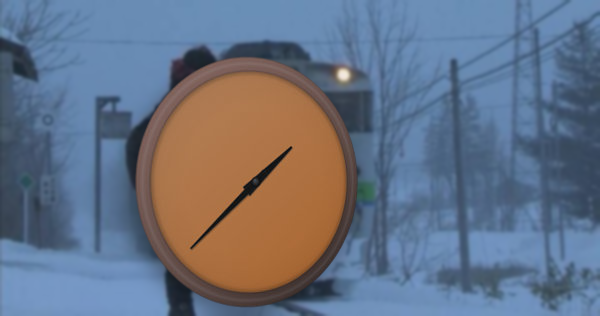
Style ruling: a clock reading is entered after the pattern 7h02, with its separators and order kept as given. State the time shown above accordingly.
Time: 1h38
